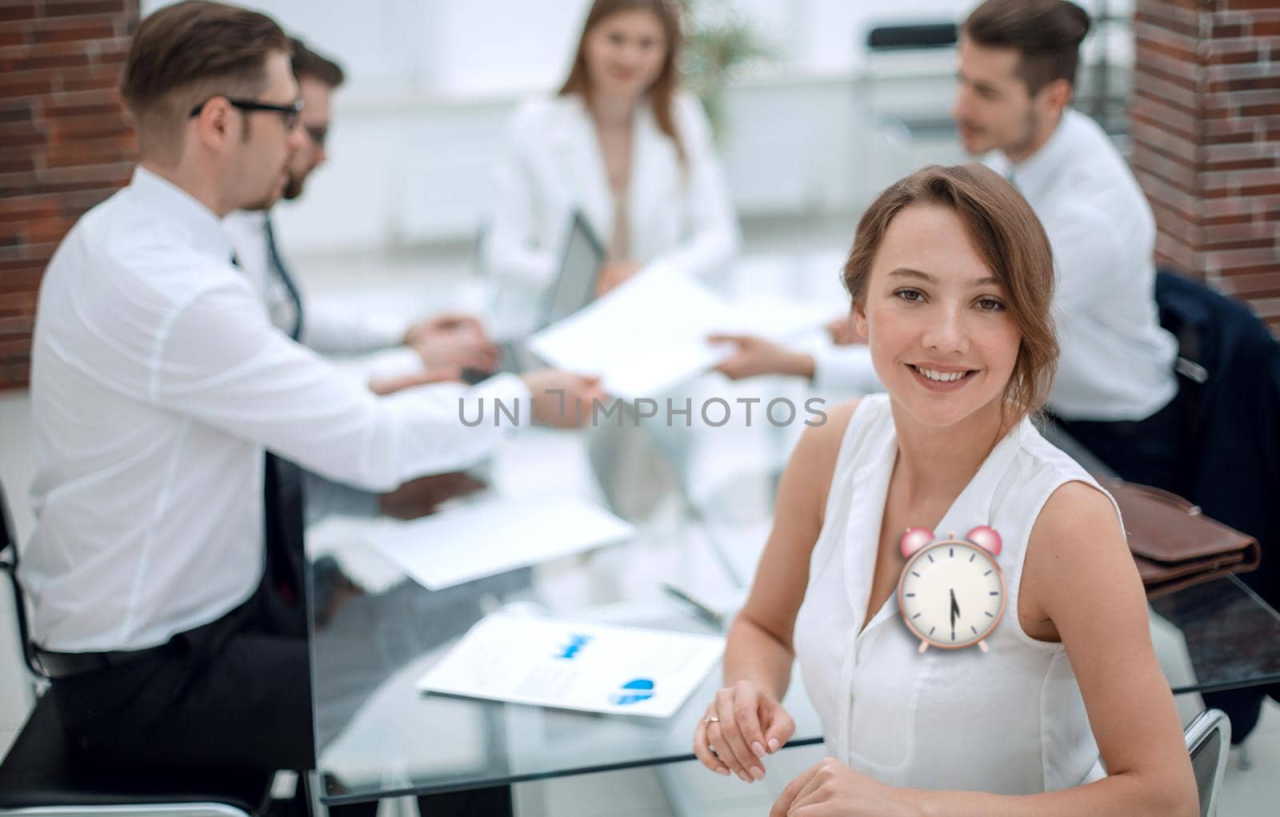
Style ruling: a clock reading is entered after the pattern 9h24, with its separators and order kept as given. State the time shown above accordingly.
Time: 5h30
